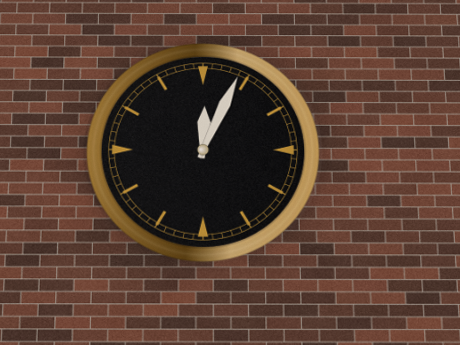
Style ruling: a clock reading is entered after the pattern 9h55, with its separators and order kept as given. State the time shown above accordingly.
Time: 12h04
